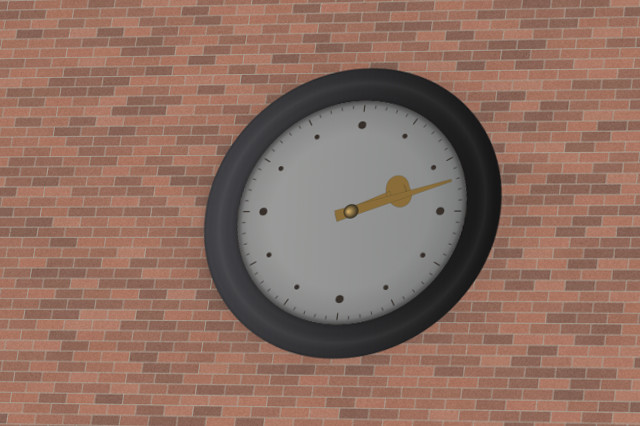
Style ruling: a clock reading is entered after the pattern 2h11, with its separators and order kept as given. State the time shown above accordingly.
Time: 2h12
